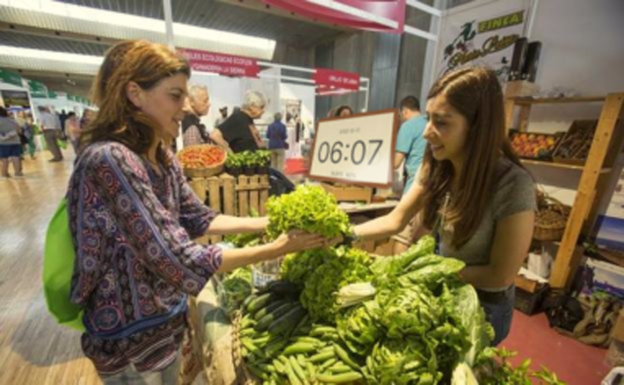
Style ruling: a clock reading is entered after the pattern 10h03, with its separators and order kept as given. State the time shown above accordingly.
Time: 6h07
